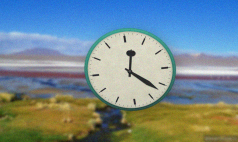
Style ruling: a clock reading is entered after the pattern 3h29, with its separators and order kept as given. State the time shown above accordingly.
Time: 12h22
